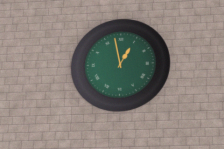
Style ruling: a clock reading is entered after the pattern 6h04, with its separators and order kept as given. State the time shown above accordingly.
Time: 12h58
